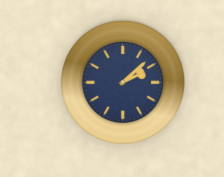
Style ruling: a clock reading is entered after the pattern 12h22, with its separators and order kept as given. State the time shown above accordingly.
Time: 2h08
